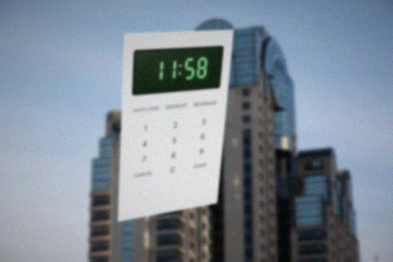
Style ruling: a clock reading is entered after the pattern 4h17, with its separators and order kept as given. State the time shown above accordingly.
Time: 11h58
